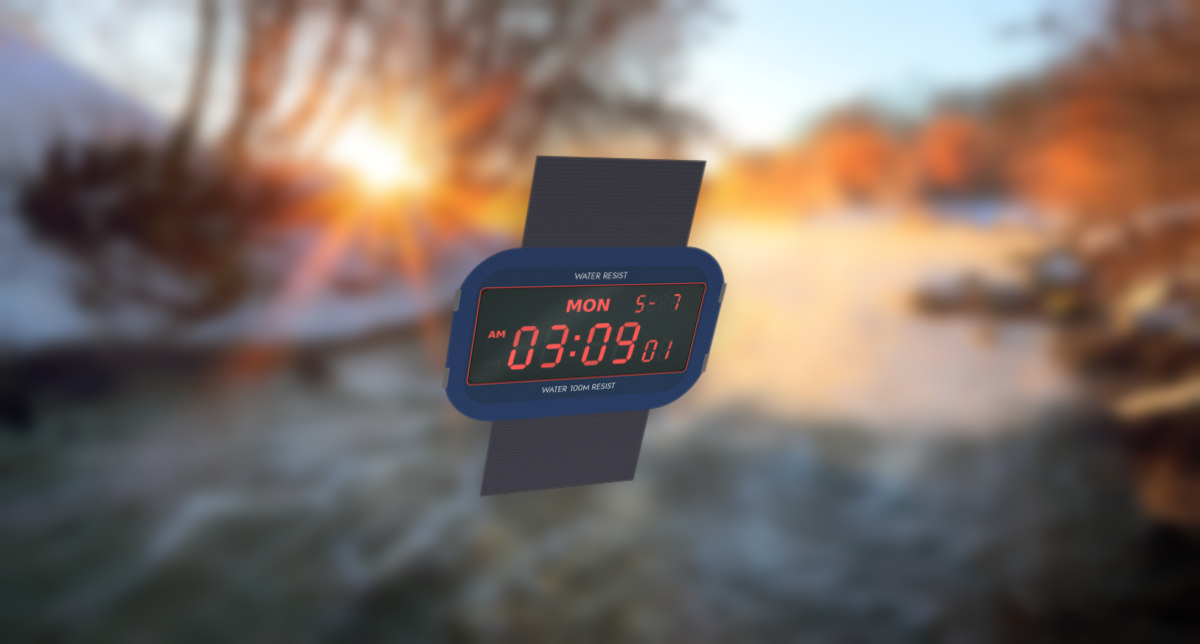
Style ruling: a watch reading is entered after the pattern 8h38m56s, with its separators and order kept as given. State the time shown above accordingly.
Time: 3h09m01s
